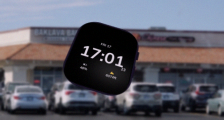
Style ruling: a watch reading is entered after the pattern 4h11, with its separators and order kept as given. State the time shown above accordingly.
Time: 17h01
